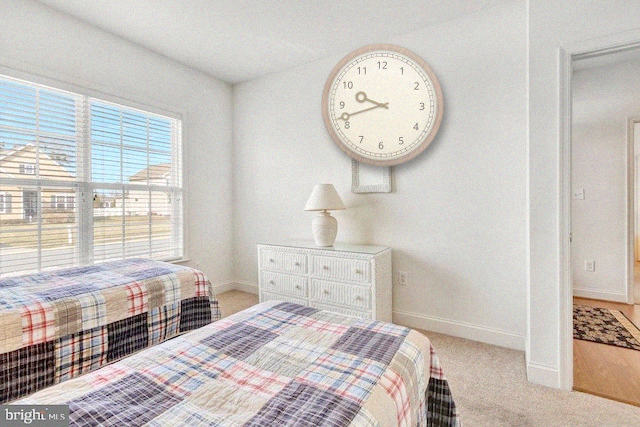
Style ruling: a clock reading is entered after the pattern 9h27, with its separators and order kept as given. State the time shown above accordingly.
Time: 9h42
